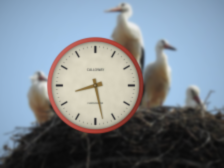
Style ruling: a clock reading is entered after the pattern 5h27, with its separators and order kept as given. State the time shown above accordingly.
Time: 8h28
